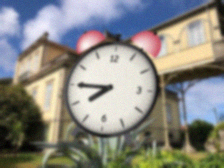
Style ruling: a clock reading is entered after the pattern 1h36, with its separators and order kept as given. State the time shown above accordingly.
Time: 7h45
